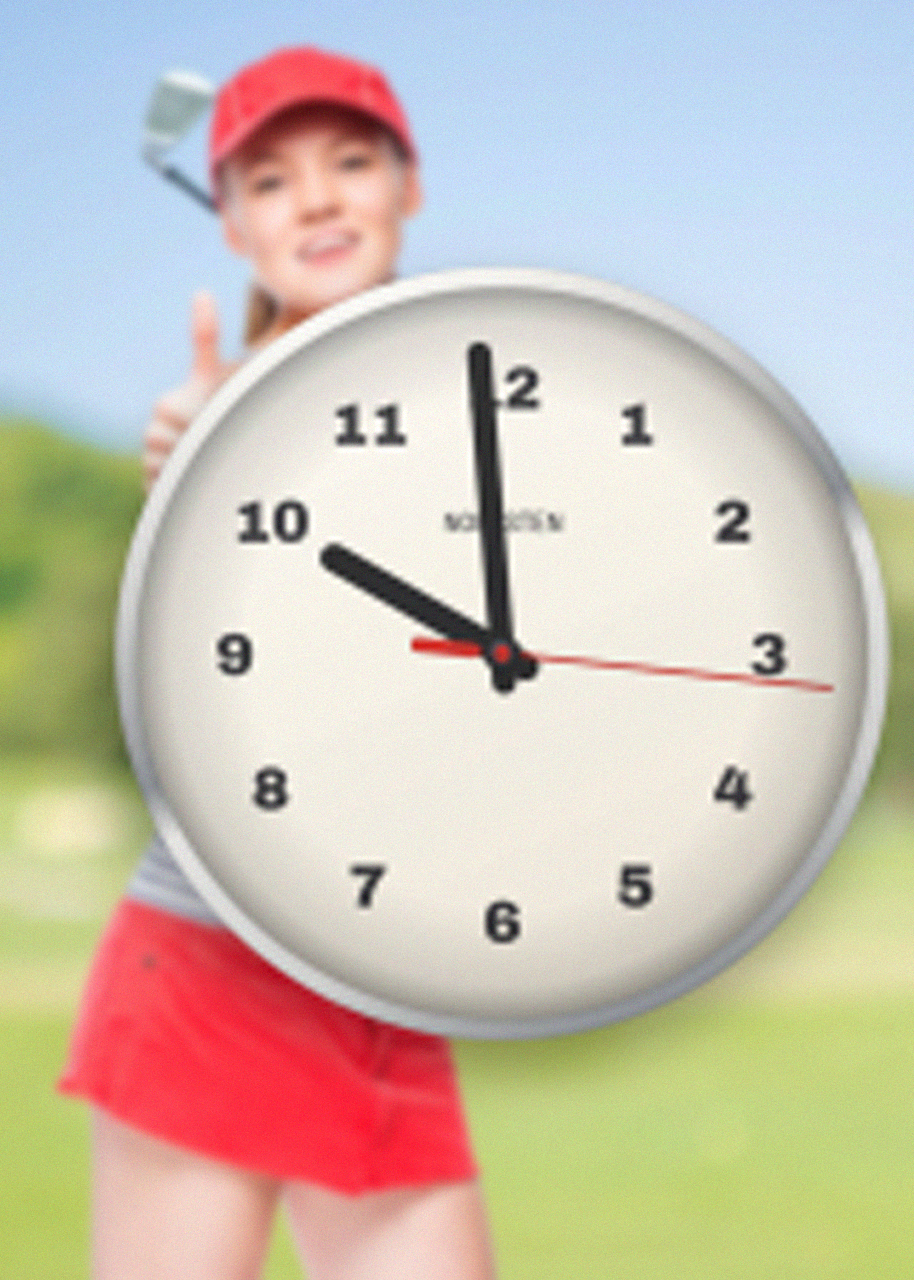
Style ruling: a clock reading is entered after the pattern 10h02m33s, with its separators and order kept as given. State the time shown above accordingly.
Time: 9h59m16s
